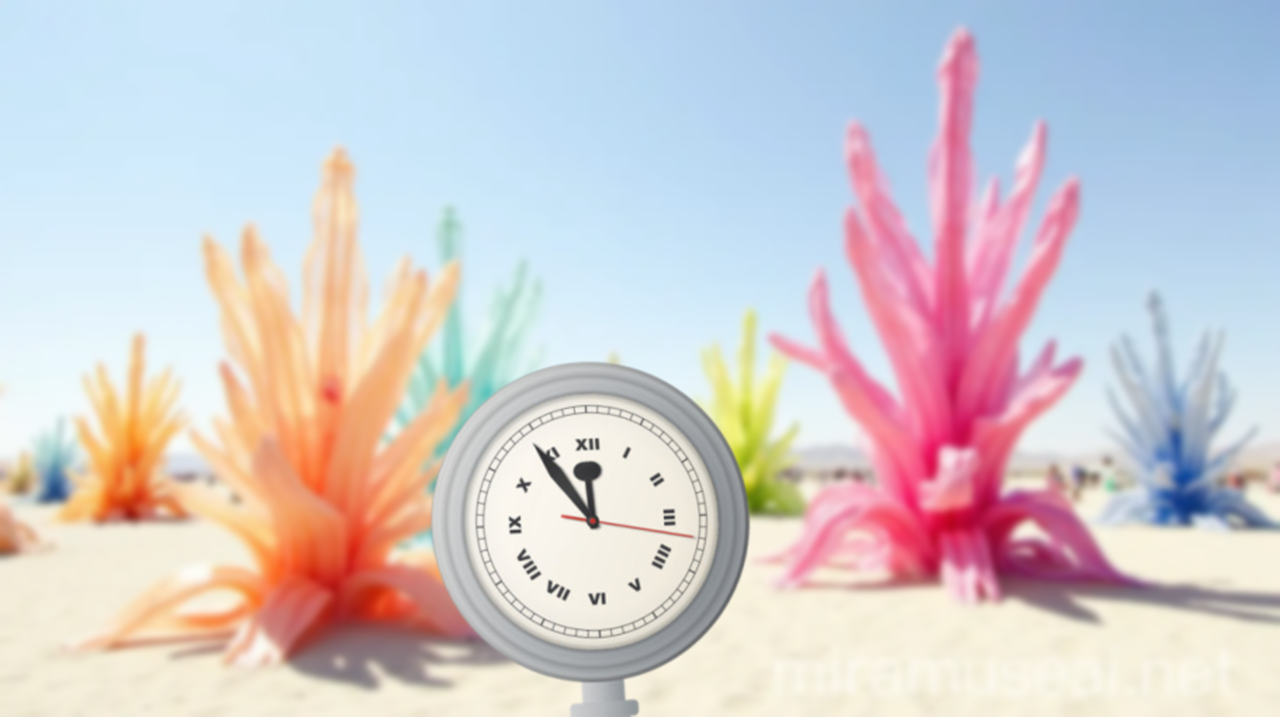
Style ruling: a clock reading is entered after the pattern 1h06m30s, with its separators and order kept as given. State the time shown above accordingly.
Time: 11h54m17s
